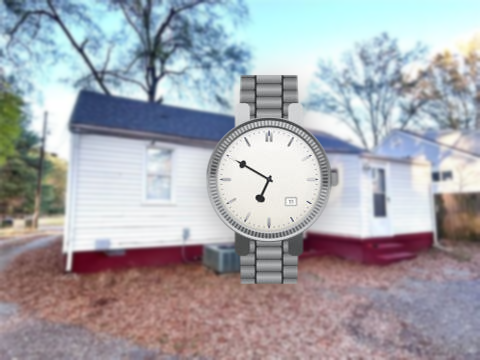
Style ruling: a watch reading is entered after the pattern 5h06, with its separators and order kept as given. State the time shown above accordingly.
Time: 6h50
